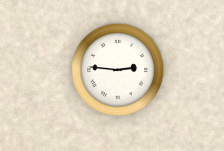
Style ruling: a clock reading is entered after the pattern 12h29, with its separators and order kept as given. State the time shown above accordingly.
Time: 2h46
